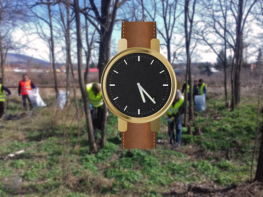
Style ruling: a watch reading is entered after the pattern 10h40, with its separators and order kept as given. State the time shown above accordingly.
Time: 5h23
